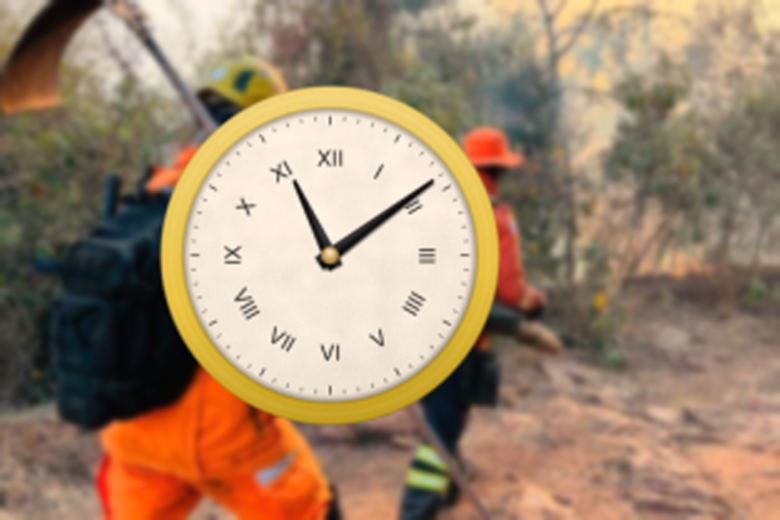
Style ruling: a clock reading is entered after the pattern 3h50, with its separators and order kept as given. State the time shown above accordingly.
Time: 11h09
